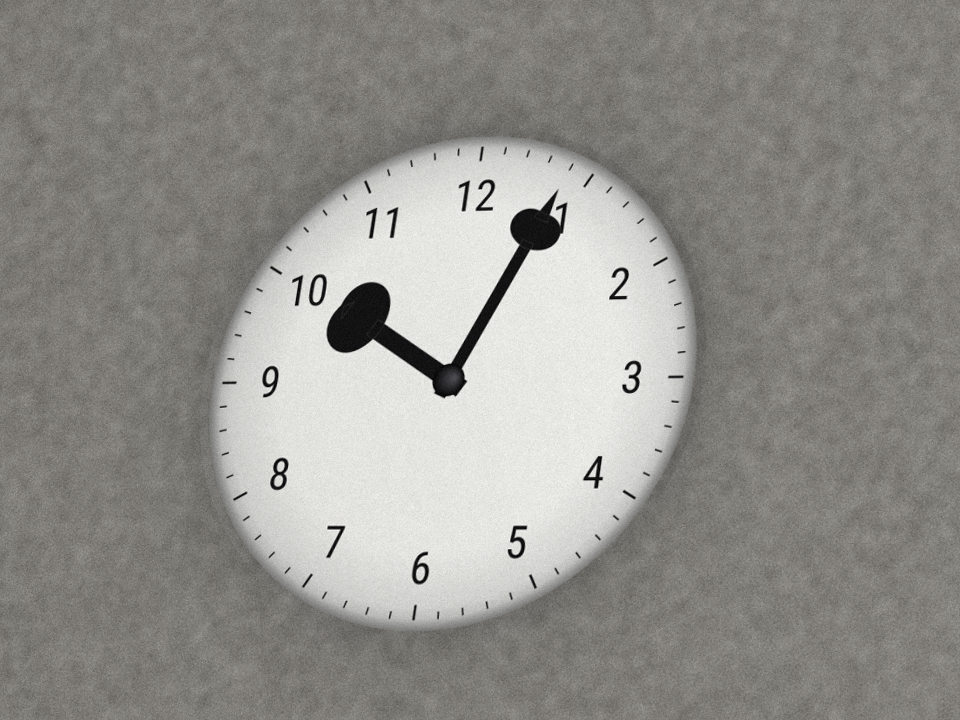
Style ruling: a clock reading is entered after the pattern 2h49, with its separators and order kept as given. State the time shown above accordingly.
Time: 10h04
